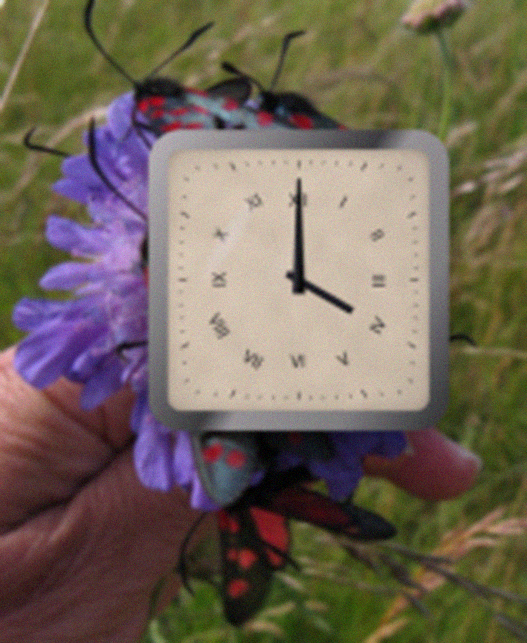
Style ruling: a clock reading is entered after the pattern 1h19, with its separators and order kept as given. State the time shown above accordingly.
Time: 4h00
